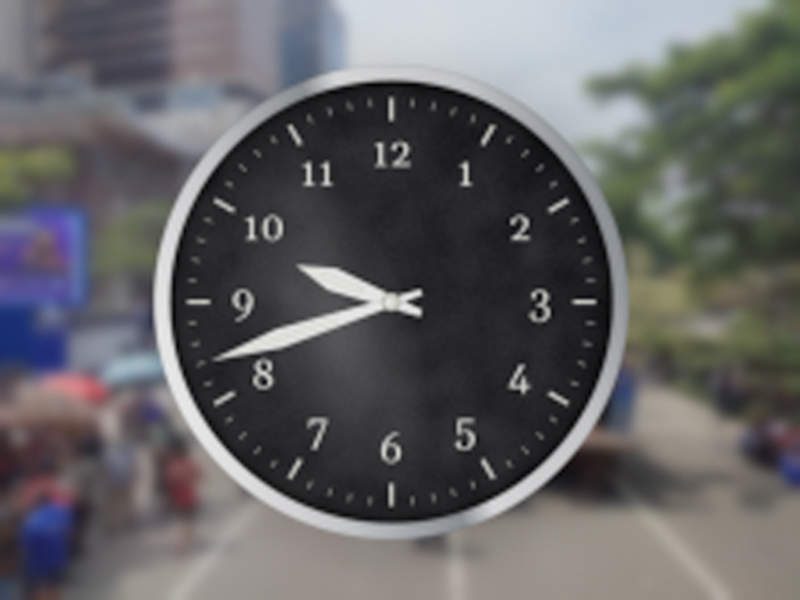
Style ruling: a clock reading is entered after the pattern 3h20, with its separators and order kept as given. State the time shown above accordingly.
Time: 9h42
